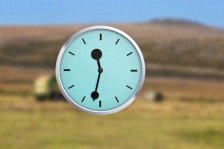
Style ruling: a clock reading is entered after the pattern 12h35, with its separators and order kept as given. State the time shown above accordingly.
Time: 11h32
